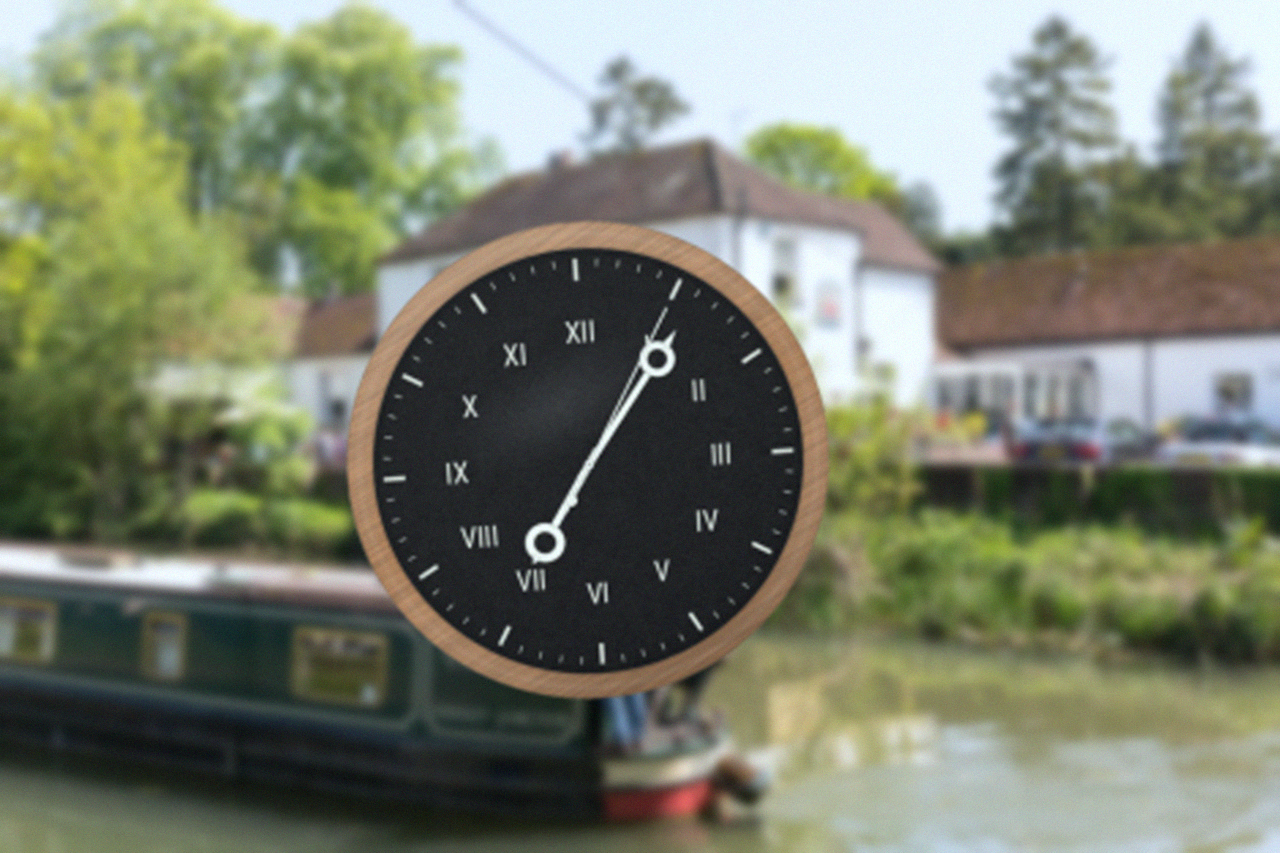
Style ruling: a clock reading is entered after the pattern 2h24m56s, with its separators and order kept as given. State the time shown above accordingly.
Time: 7h06m05s
